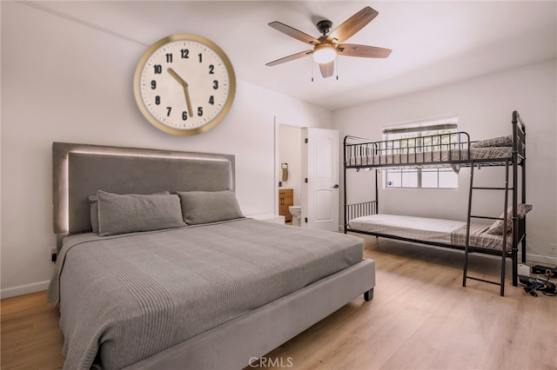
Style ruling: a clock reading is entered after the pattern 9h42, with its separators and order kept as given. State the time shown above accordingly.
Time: 10h28
